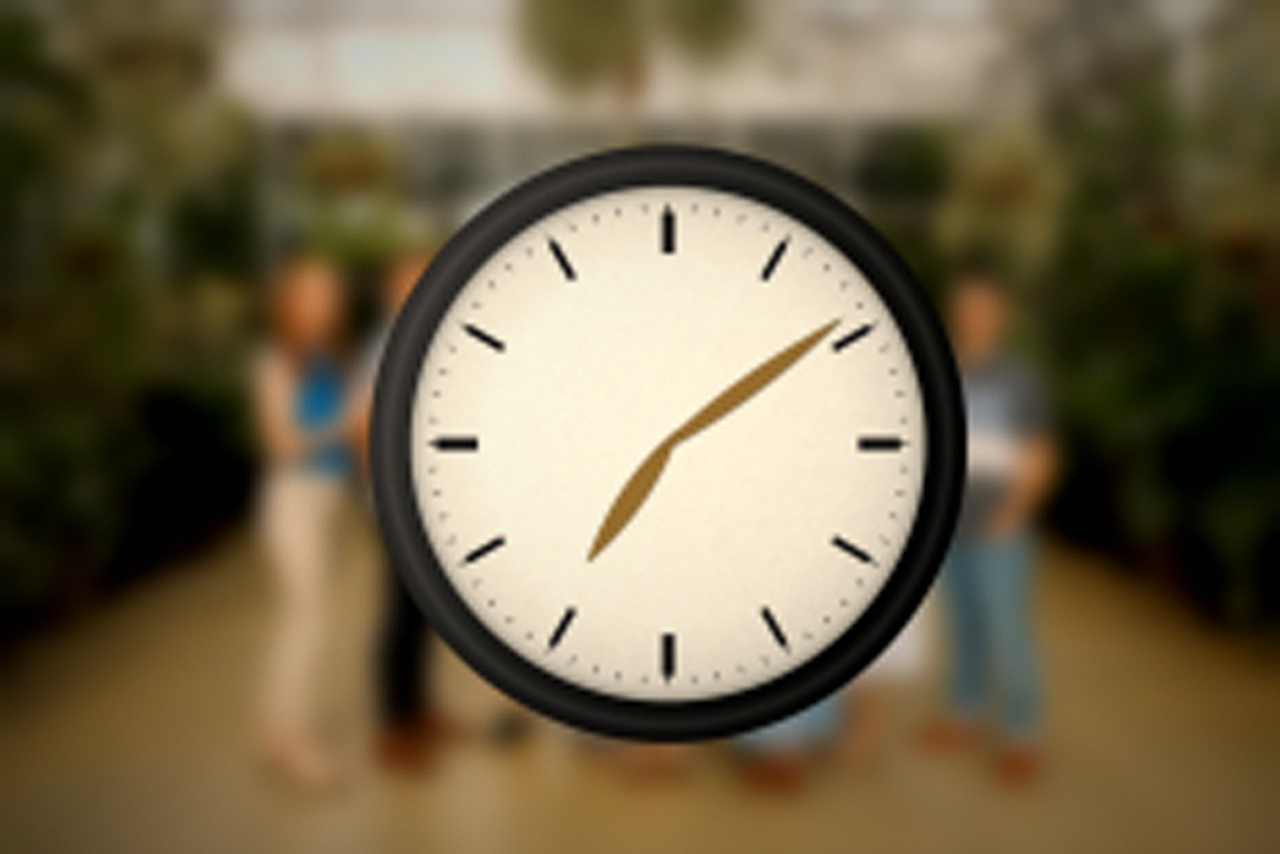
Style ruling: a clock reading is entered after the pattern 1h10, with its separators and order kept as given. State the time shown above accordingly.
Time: 7h09
